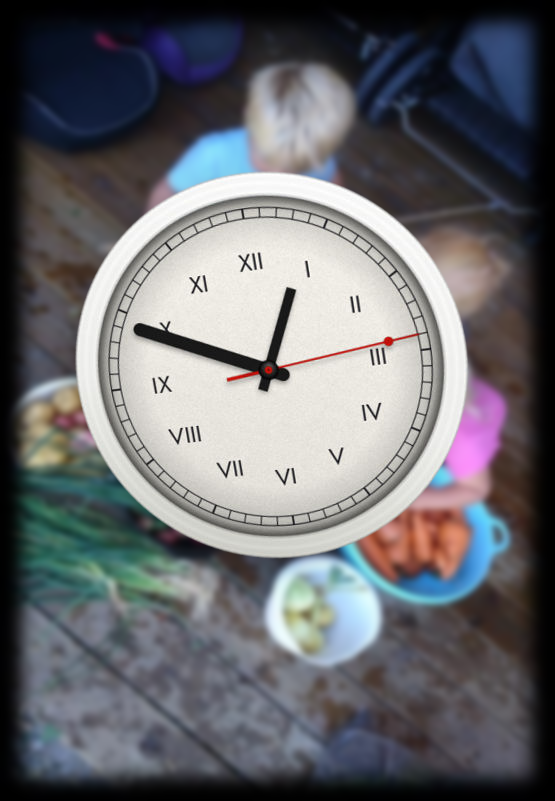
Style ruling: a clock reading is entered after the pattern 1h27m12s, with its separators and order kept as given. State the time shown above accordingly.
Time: 12h49m14s
